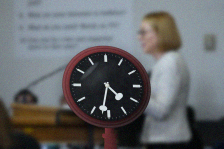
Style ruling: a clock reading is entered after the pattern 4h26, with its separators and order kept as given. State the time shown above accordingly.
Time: 4h32
